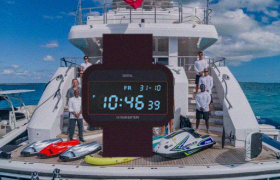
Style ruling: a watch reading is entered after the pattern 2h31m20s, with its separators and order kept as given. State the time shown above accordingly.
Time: 10h46m39s
